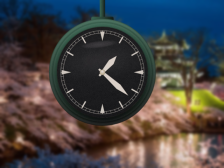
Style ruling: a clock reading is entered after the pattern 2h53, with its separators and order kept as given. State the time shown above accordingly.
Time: 1h22
